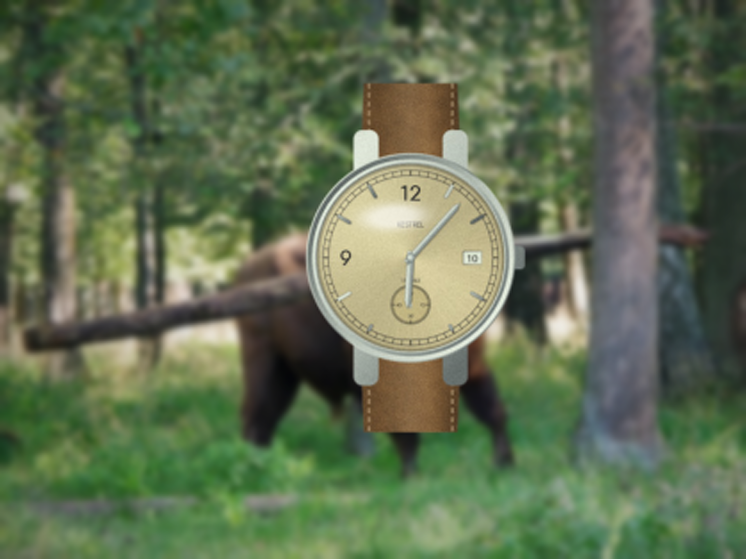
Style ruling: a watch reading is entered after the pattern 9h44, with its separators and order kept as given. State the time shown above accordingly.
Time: 6h07
